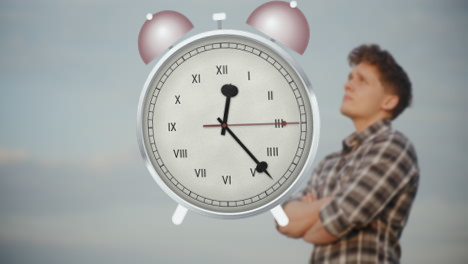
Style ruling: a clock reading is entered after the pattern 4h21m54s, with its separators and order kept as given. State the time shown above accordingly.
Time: 12h23m15s
